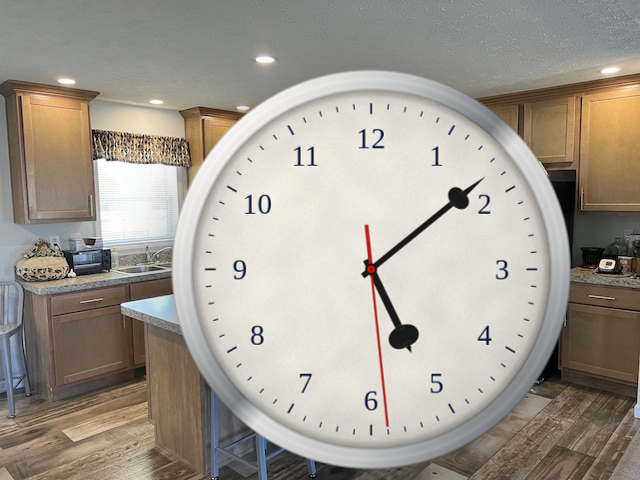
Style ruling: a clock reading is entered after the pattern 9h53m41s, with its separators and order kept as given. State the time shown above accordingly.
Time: 5h08m29s
